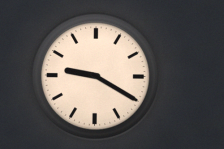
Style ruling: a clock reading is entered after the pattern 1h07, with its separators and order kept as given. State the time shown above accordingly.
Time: 9h20
